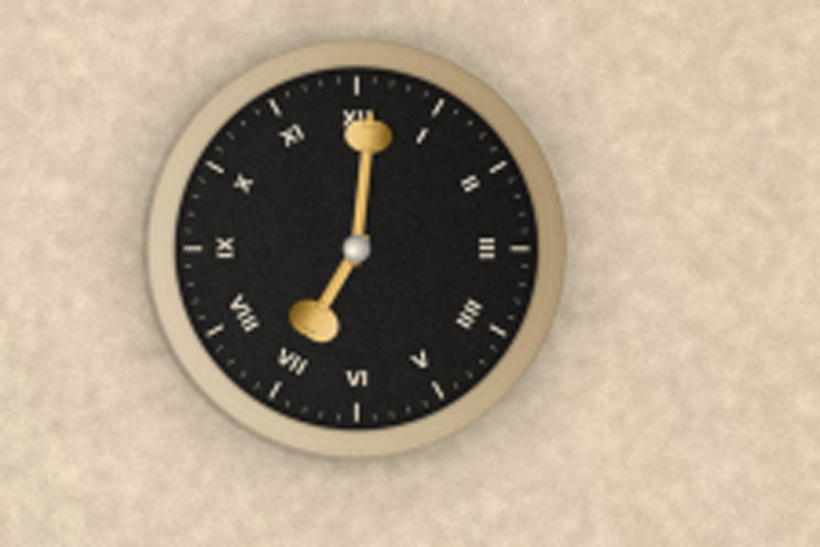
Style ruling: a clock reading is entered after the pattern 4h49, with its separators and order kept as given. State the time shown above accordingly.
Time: 7h01
